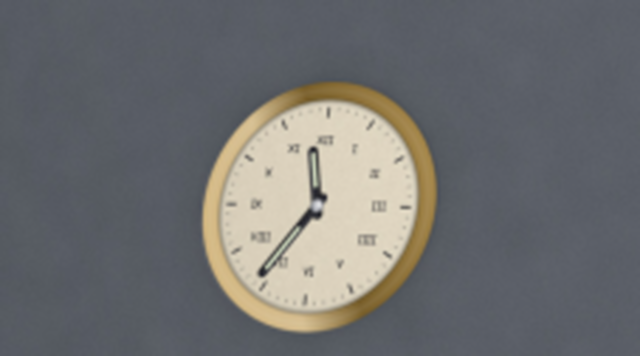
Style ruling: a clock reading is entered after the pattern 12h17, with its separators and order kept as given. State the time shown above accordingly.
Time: 11h36
